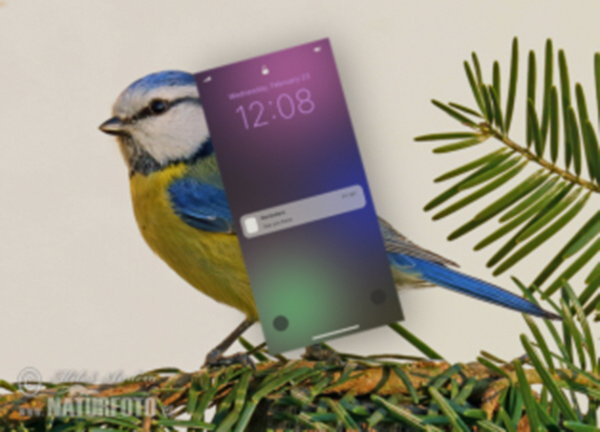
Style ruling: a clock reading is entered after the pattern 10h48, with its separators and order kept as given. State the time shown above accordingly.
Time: 12h08
